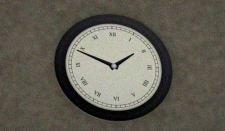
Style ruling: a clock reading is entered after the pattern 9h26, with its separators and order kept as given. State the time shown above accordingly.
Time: 1h49
